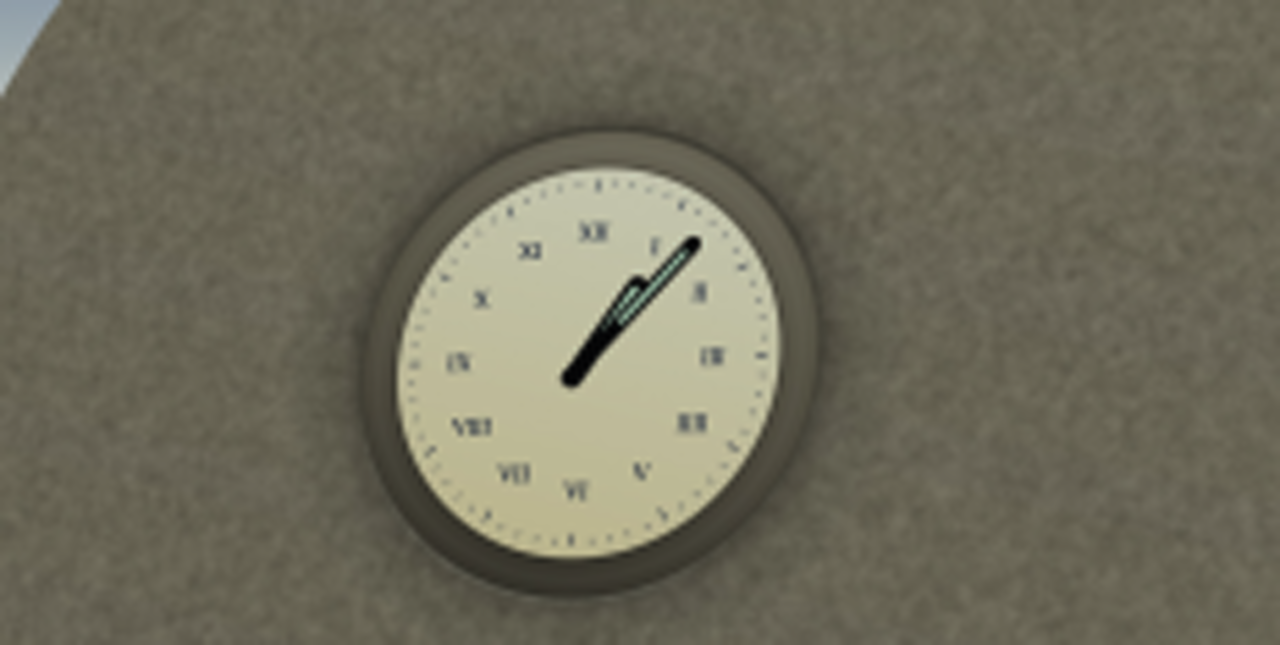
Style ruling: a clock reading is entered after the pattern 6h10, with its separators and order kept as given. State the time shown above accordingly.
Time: 1h07
